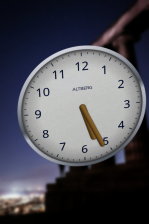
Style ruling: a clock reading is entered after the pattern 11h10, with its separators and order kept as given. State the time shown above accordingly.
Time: 5h26
